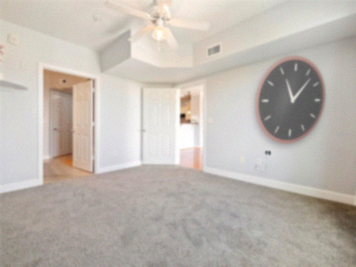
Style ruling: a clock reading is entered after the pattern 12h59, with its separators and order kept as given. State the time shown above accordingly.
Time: 11h07
